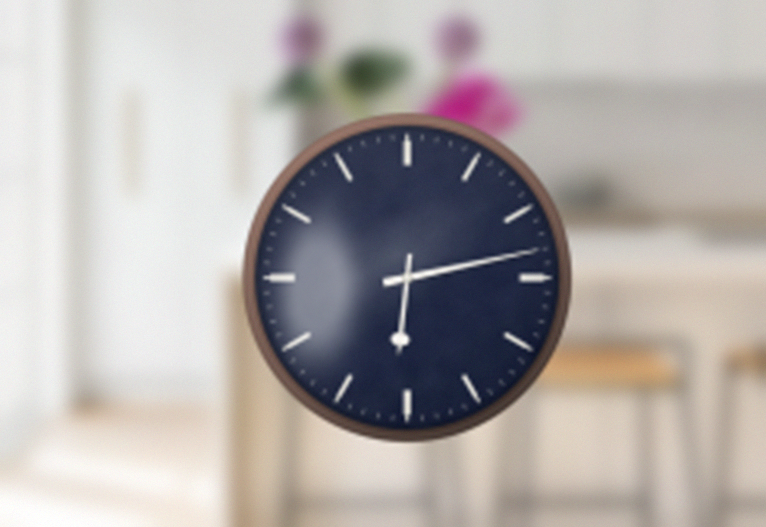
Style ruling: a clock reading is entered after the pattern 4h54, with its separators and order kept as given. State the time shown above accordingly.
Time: 6h13
